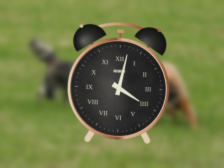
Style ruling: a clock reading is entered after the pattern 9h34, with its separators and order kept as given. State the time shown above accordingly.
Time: 4h02
